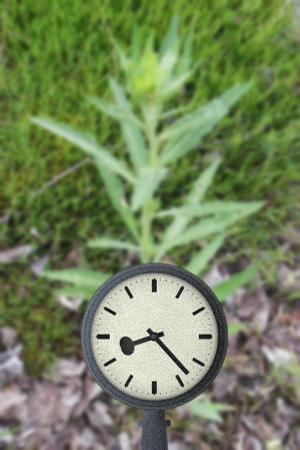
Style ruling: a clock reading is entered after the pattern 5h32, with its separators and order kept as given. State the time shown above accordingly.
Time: 8h23
